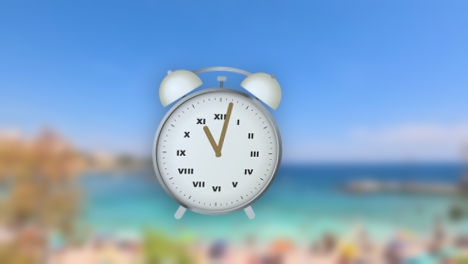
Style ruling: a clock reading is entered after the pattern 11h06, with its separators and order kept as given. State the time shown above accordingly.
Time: 11h02
